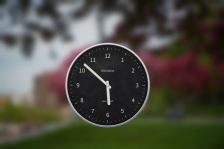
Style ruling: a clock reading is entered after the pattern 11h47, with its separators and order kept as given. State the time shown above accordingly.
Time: 5h52
